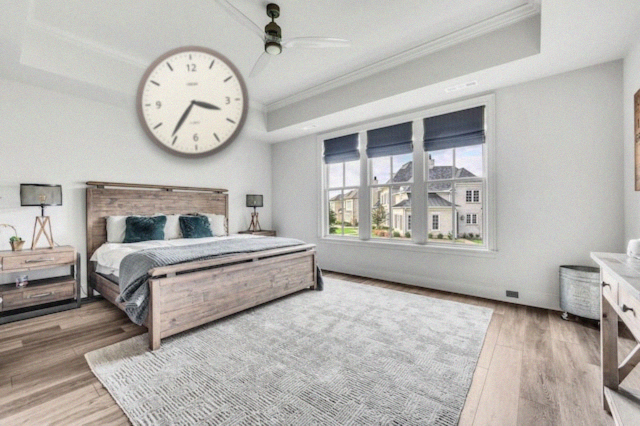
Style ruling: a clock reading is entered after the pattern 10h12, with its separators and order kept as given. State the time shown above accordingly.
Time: 3h36
